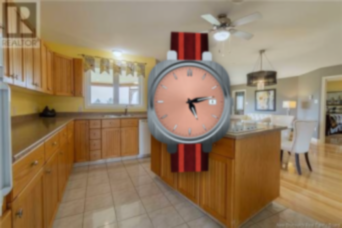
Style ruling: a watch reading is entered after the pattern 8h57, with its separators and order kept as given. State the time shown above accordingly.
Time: 5h13
